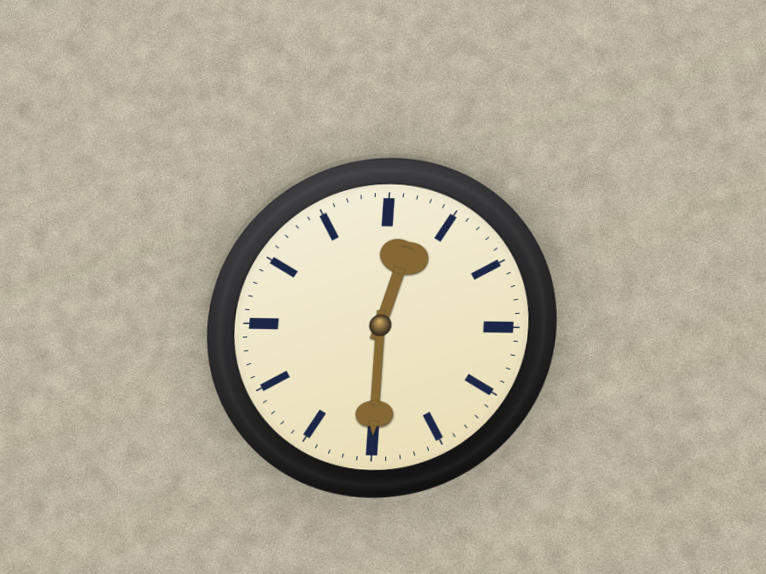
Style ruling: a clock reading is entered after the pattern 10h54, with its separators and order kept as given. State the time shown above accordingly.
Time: 12h30
